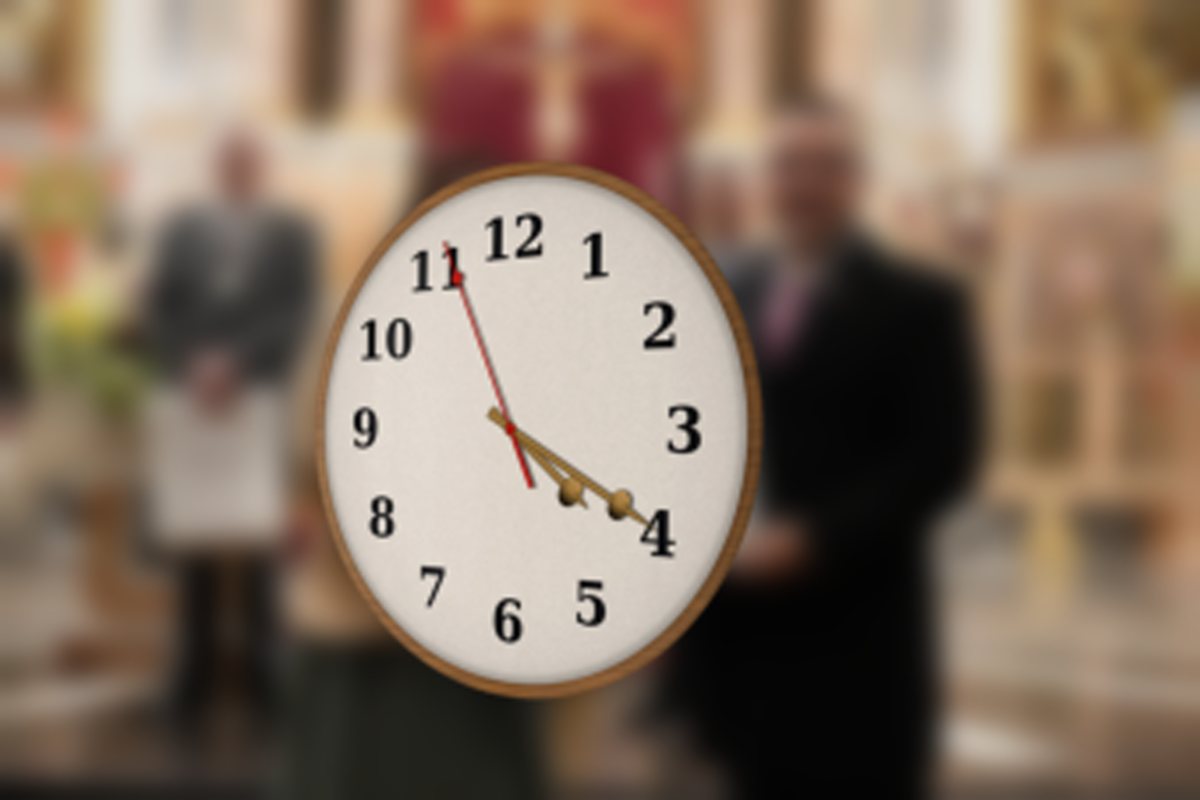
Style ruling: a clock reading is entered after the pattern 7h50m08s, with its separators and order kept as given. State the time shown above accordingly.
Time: 4h19m56s
